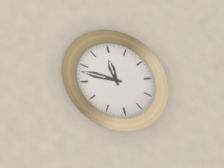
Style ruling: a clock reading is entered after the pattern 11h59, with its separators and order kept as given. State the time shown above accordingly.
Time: 11h48
